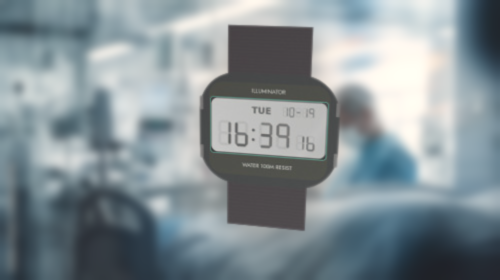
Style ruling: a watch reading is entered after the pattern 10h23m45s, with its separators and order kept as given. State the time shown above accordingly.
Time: 16h39m16s
